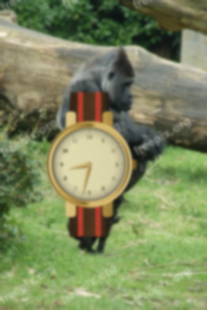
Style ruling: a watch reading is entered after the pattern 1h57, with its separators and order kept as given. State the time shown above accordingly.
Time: 8h32
